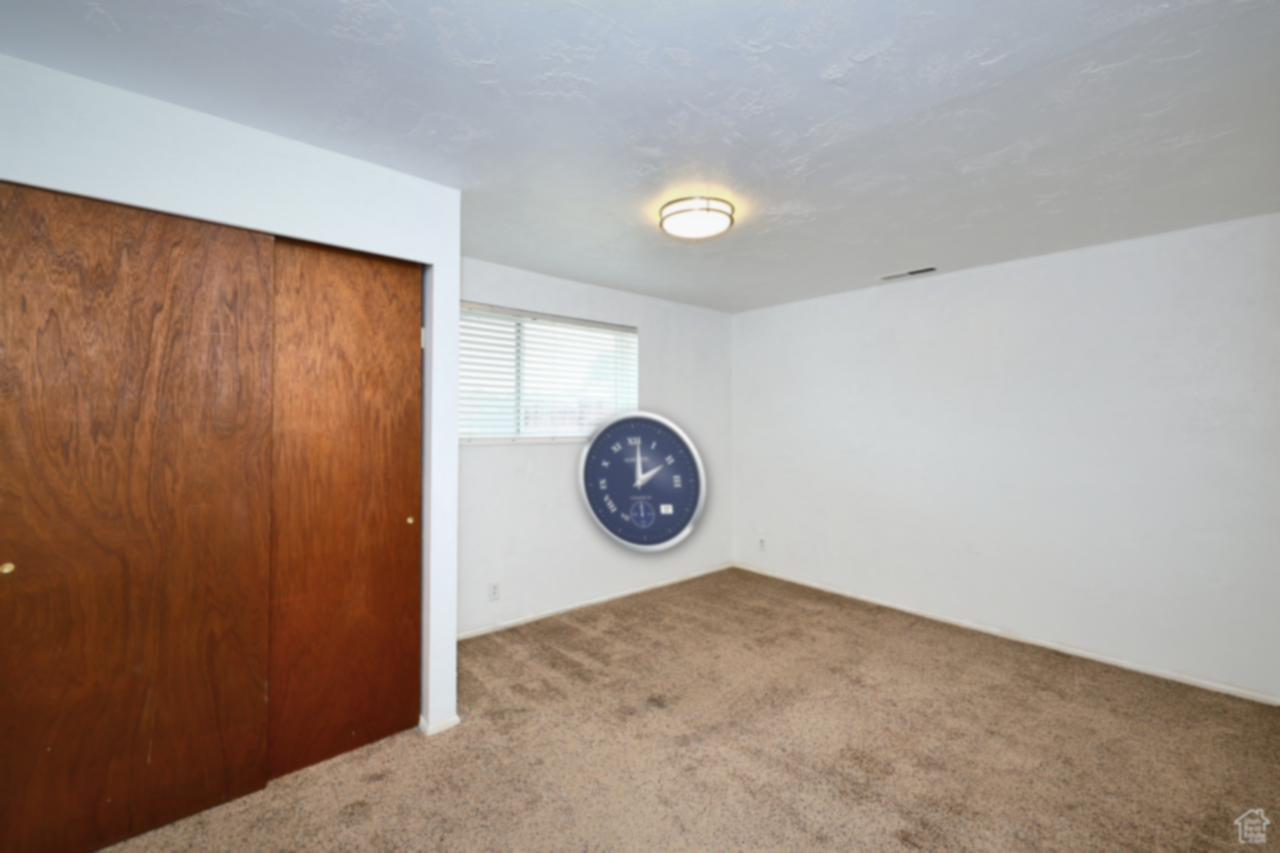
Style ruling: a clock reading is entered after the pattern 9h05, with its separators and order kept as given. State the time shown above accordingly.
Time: 2h01
